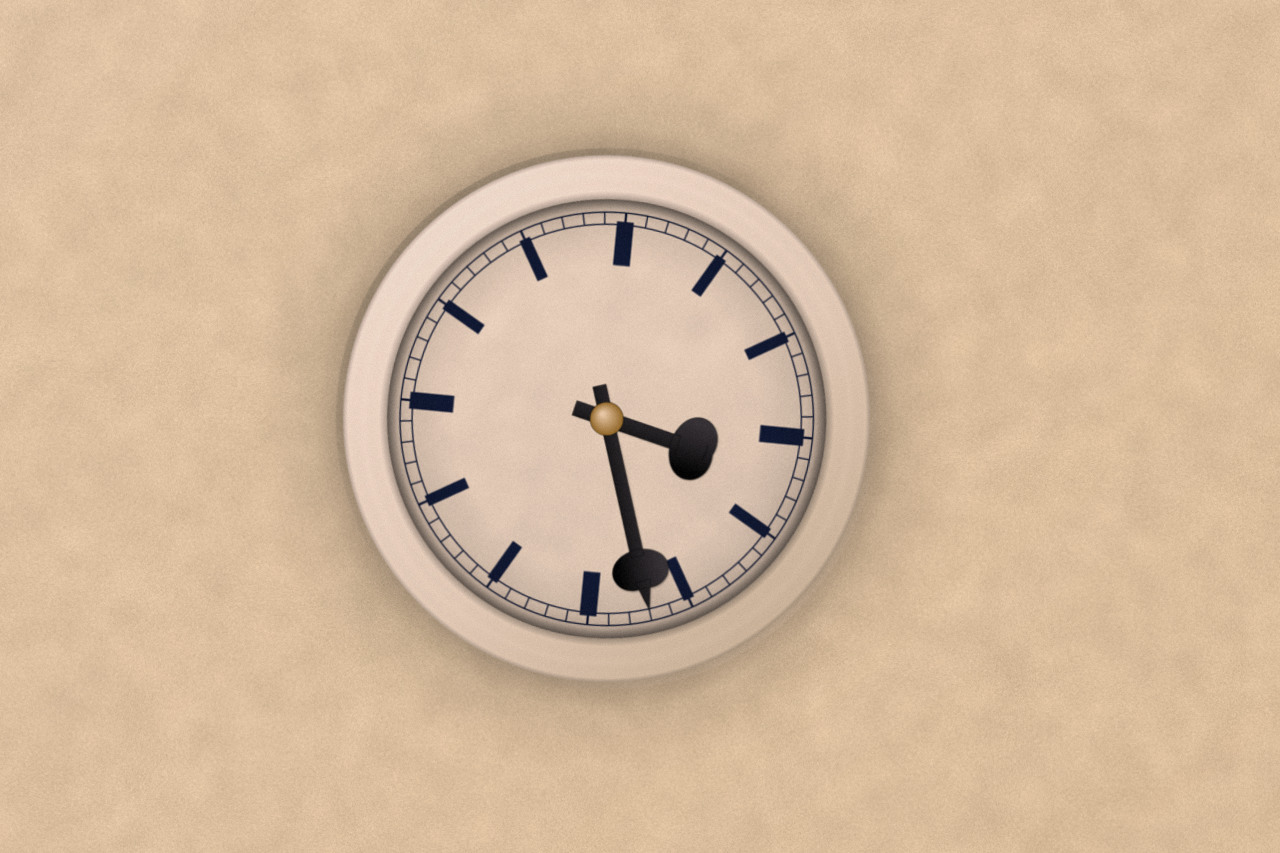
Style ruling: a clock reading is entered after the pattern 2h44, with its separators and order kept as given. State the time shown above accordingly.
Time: 3h27
